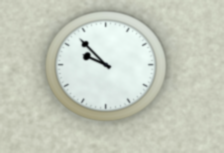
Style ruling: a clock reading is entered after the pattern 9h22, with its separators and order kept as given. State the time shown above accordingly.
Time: 9h53
